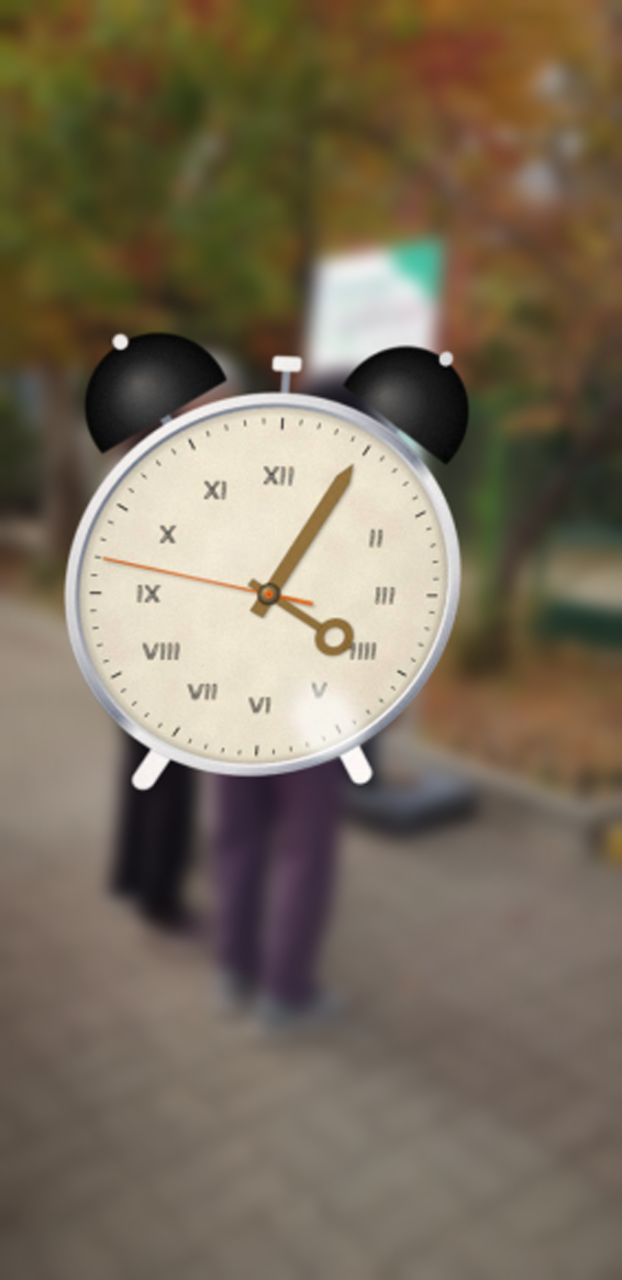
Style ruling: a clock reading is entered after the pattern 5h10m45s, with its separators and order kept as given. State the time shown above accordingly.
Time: 4h04m47s
